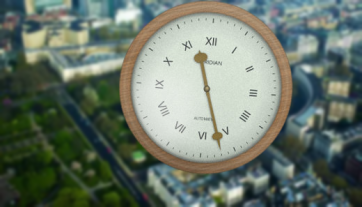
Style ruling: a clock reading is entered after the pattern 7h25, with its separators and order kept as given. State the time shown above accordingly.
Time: 11h27
